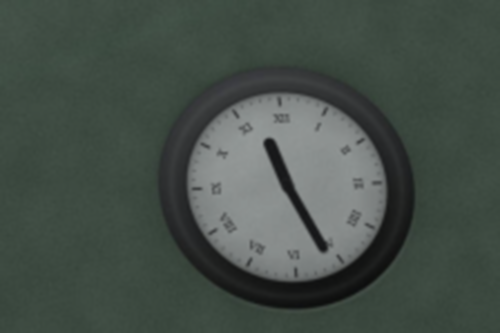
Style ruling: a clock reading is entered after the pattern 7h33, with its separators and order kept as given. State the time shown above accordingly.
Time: 11h26
